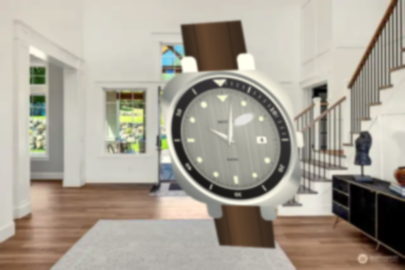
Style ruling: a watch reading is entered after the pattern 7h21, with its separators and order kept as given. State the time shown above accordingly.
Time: 10h02
